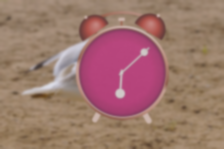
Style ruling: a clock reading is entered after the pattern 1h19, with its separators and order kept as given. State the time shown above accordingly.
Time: 6h08
